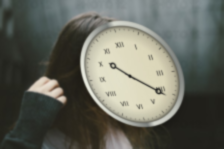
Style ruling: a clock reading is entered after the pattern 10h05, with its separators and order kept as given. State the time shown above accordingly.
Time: 10h21
